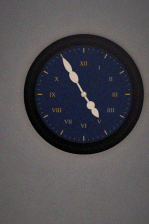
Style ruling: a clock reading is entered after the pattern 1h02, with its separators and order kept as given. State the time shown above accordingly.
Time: 4h55
